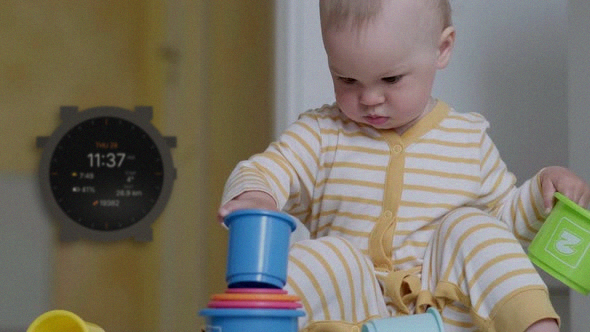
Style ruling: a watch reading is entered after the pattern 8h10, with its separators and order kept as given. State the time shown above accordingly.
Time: 11h37
